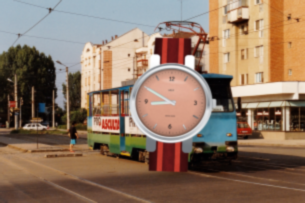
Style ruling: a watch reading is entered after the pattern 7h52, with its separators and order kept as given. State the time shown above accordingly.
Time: 8h50
